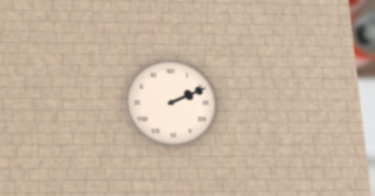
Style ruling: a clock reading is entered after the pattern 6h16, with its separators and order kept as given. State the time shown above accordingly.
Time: 2h11
